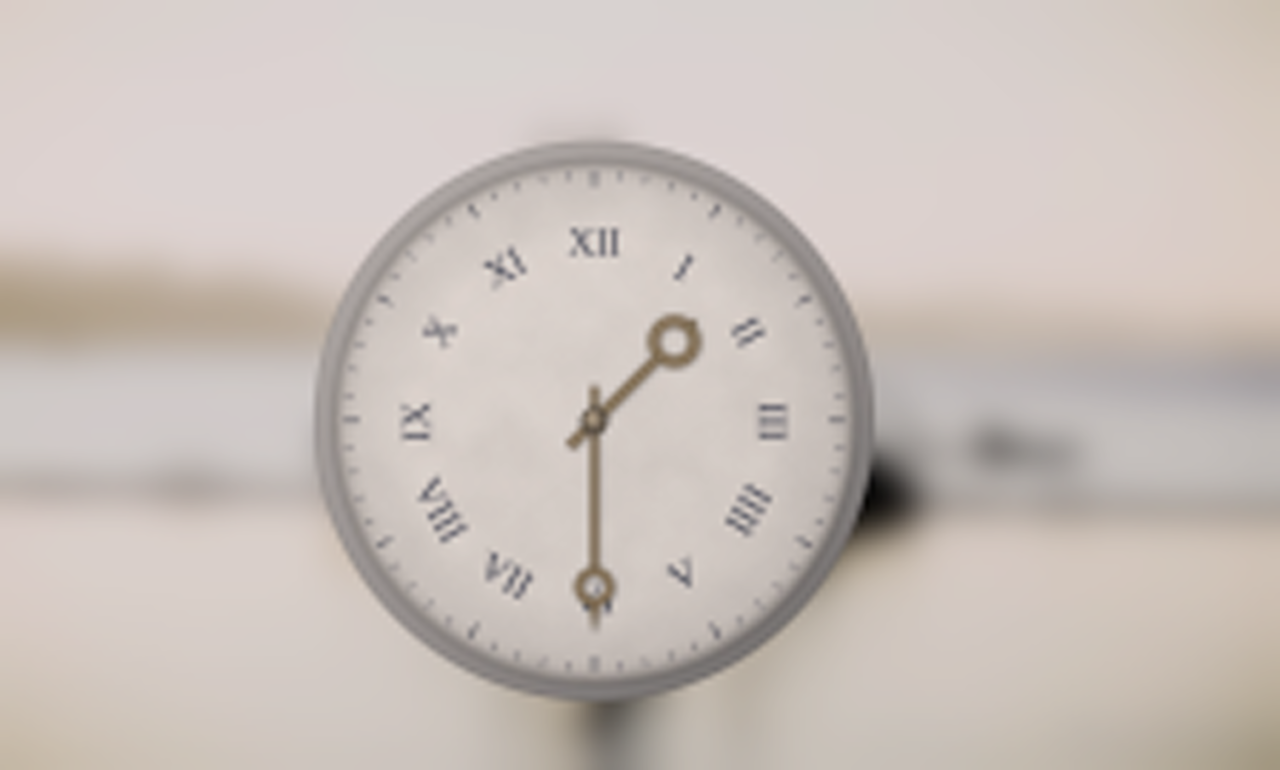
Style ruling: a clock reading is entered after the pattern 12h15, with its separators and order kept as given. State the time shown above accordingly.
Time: 1h30
